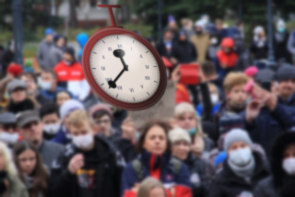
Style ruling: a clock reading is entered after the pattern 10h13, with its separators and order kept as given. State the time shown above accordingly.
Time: 11h38
